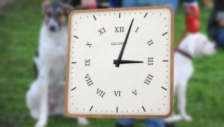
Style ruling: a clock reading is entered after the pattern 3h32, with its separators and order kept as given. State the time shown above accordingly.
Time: 3h03
